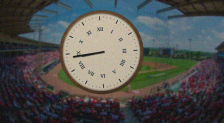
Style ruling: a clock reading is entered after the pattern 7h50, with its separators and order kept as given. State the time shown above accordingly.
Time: 8h44
